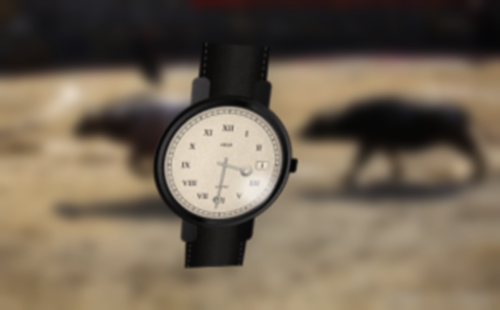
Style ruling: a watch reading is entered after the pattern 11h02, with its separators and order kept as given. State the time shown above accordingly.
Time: 3h31
